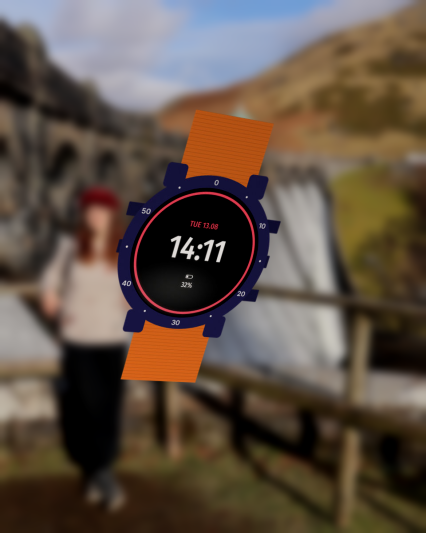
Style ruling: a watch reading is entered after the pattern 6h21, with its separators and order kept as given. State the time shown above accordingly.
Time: 14h11
